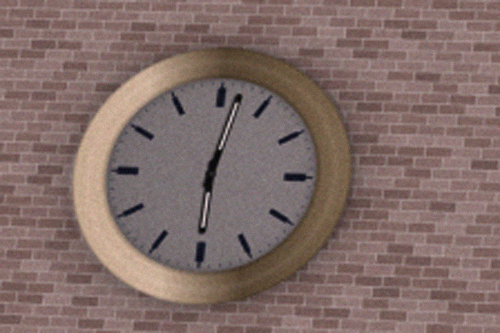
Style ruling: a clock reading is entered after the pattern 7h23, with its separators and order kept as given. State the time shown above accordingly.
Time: 6h02
